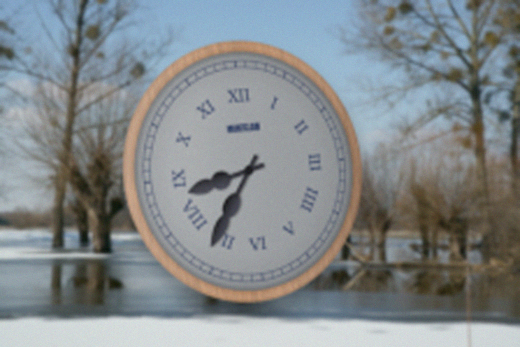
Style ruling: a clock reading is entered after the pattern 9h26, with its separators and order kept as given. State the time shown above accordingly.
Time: 8h36
